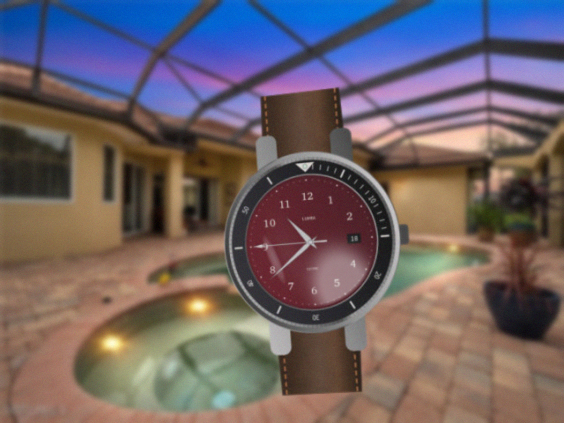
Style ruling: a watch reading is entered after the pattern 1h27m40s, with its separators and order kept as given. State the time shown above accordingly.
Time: 10h38m45s
